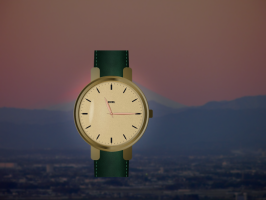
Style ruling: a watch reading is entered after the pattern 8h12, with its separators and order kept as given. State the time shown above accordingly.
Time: 11h15
